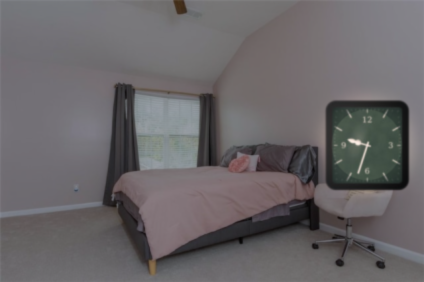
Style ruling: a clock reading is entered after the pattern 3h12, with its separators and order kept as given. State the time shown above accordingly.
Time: 9h33
